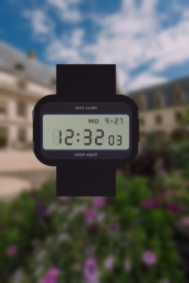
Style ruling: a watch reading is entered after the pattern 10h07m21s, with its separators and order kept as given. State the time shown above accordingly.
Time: 12h32m03s
